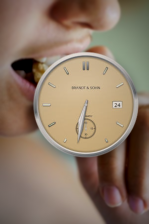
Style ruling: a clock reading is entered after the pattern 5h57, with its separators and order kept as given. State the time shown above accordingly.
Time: 6h32
